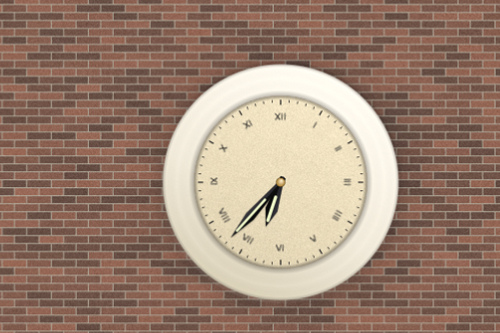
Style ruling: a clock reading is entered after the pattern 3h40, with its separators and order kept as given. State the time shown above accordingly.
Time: 6h37
